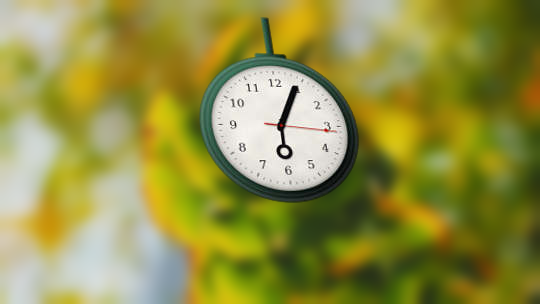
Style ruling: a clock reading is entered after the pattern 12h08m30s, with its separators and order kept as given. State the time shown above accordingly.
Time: 6h04m16s
